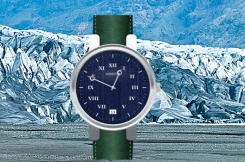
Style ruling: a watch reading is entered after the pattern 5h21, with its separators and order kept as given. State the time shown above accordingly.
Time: 12h49
